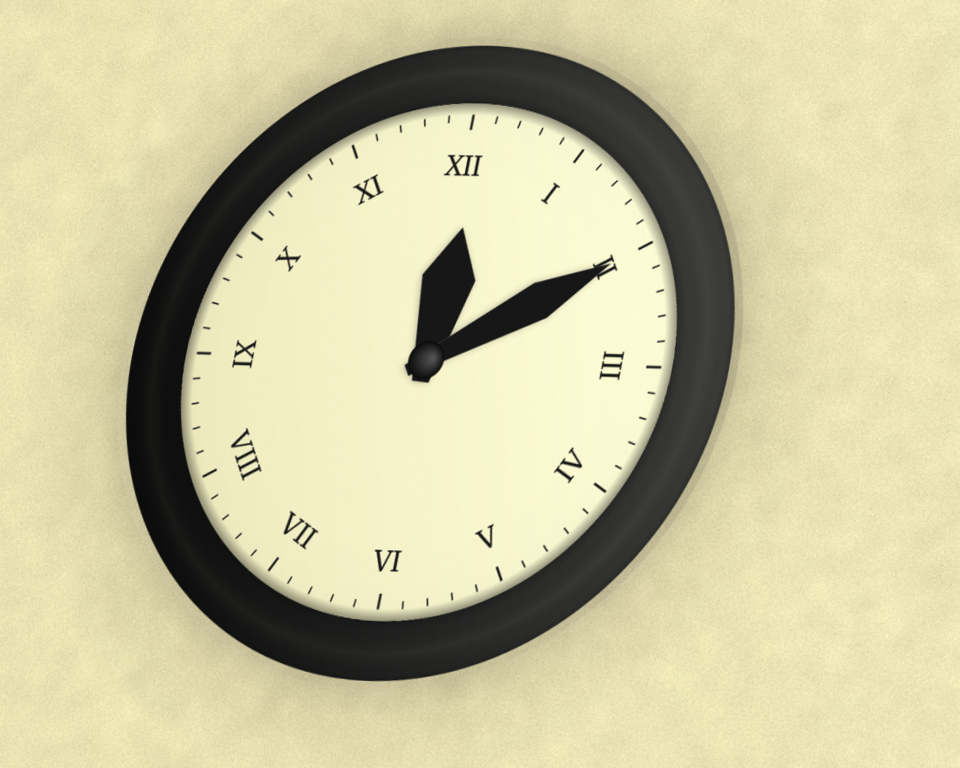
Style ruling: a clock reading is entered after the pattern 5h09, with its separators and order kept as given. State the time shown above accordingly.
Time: 12h10
